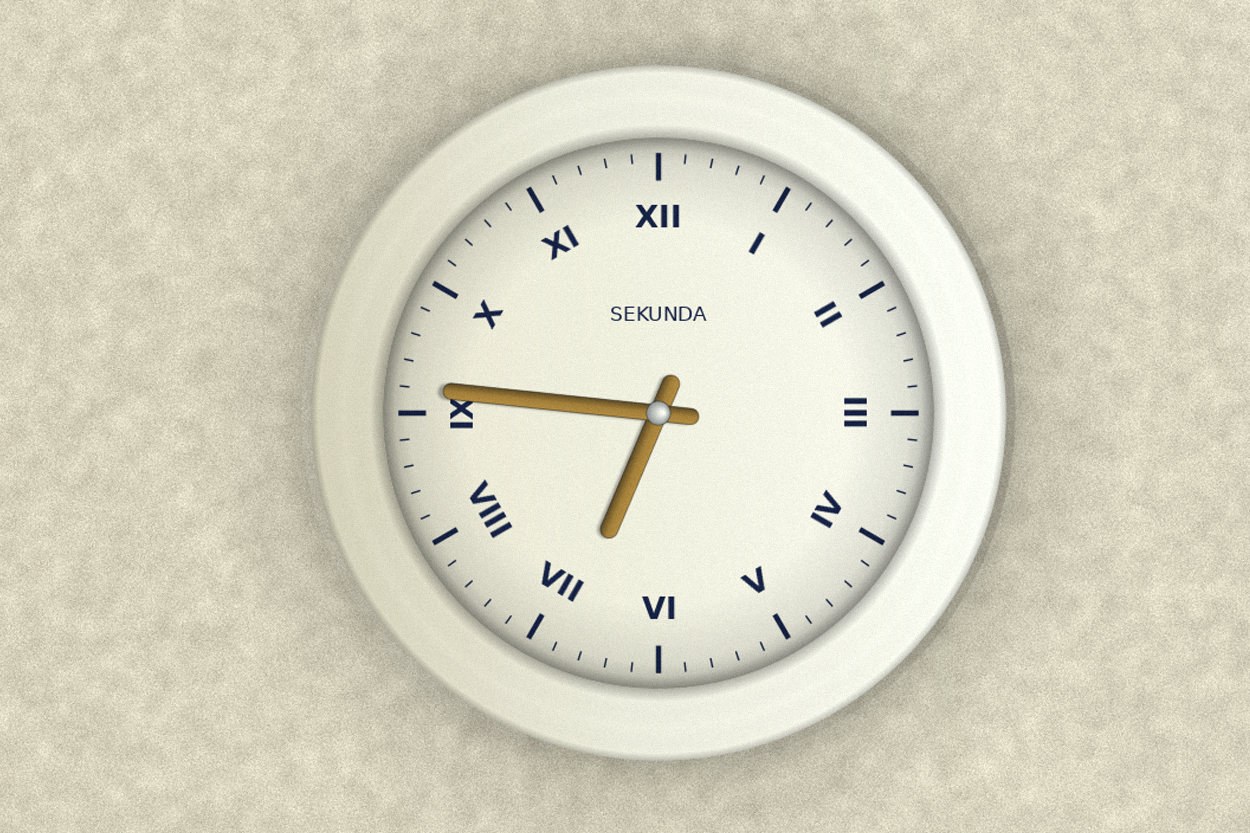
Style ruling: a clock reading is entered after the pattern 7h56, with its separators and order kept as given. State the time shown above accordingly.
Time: 6h46
